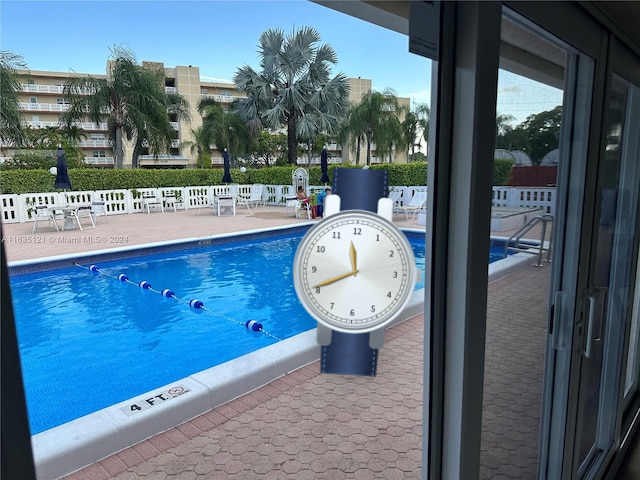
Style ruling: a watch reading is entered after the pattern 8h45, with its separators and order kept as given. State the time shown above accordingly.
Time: 11h41
